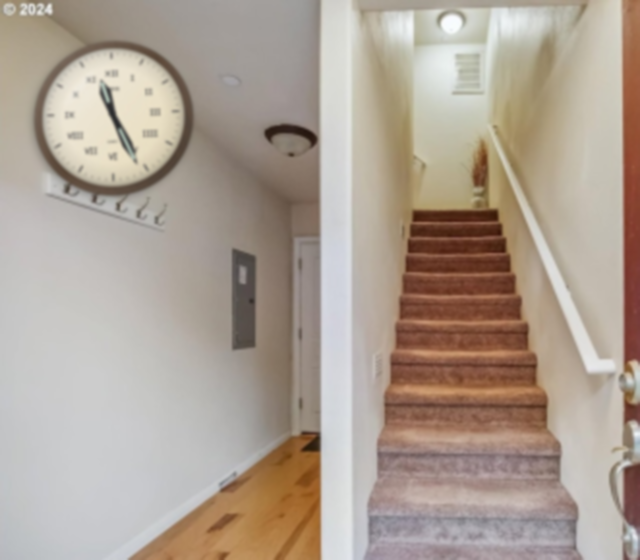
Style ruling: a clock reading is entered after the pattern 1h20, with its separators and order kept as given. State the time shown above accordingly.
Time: 11h26
